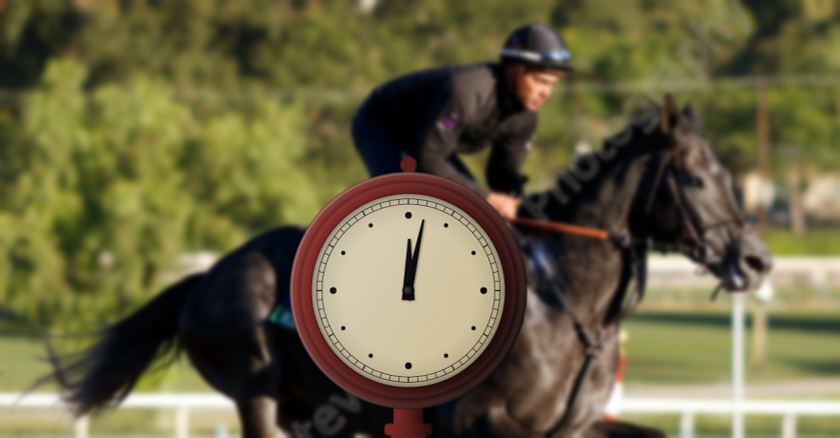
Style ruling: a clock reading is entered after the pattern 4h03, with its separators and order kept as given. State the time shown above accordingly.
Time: 12h02
